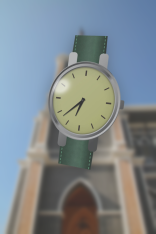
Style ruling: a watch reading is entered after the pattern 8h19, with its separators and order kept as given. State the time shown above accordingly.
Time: 6h38
